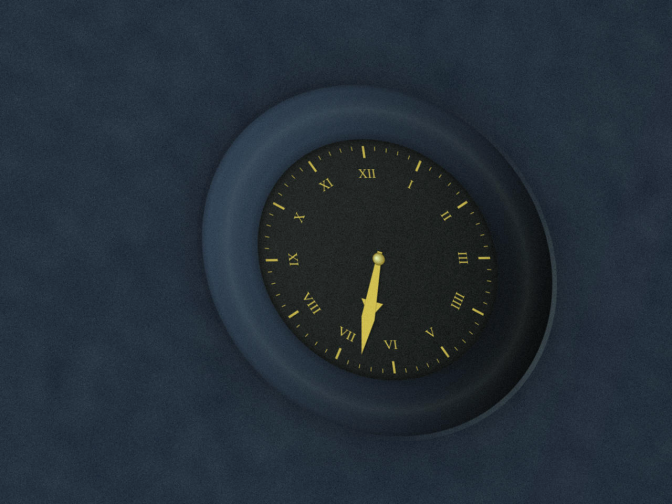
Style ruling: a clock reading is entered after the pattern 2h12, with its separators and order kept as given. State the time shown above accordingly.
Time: 6h33
